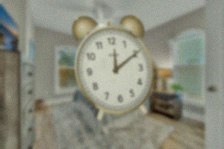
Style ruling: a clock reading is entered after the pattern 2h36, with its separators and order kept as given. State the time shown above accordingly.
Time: 12h10
